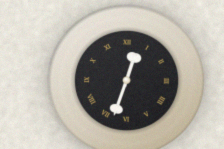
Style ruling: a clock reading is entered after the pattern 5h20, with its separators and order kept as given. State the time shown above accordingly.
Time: 12h33
